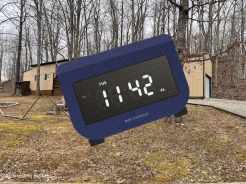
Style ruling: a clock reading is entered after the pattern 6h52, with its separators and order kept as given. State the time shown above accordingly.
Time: 11h42
